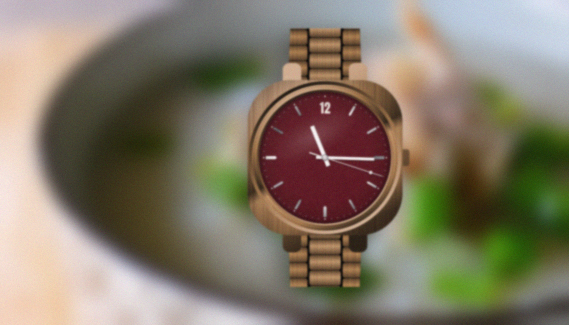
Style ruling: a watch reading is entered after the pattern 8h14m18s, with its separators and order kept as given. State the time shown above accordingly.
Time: 11h15m18s
